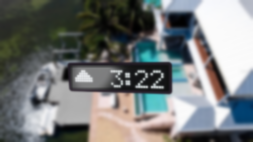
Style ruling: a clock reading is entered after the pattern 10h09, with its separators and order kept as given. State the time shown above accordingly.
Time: 3h22
